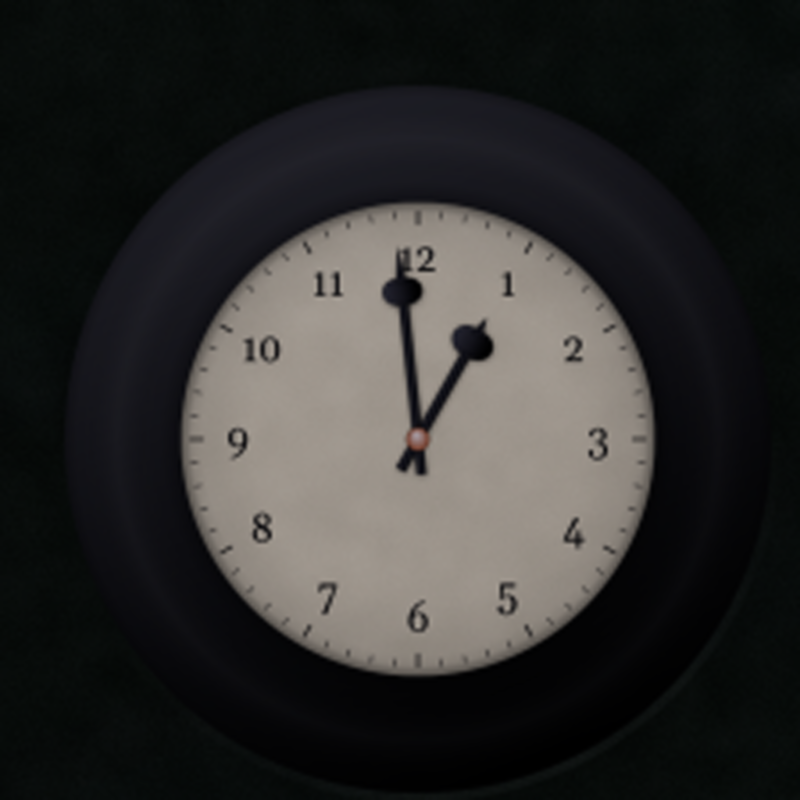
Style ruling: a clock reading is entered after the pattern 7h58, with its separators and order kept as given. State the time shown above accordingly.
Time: 12h59
